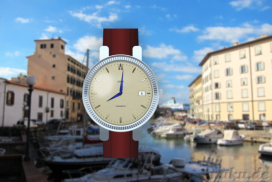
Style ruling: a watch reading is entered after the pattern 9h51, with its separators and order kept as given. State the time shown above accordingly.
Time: 8h01
